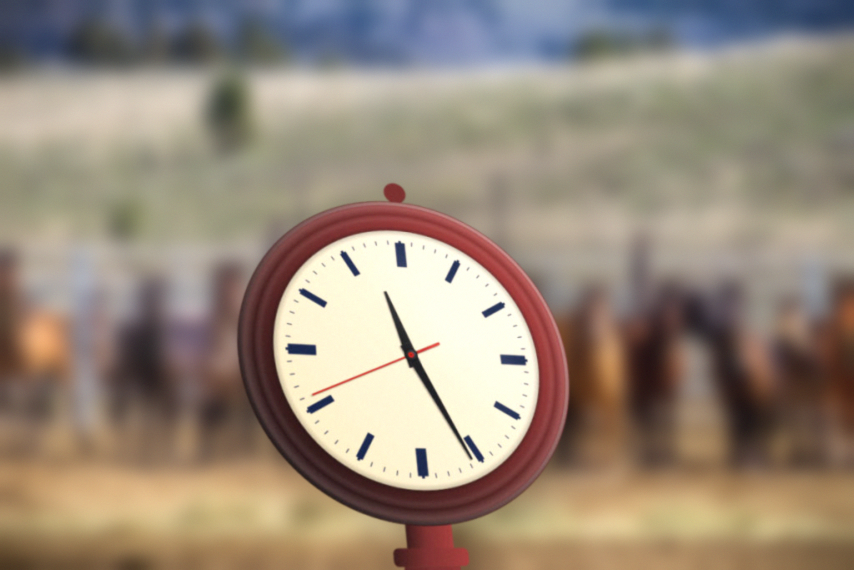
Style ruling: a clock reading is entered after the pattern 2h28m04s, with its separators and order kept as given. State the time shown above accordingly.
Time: 11h25m41s
